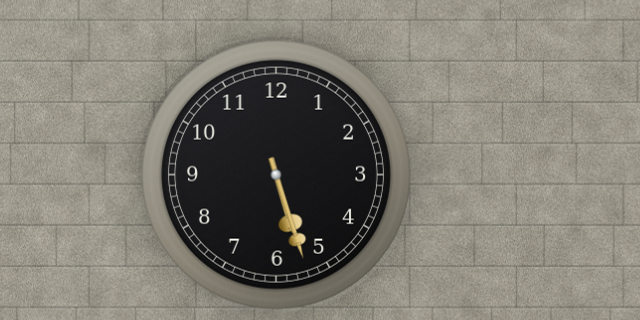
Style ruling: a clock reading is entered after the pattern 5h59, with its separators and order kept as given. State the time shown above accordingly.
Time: 5h27
